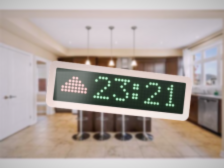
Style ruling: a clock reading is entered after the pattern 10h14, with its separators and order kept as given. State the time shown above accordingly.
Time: 23h21
